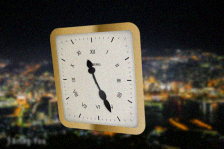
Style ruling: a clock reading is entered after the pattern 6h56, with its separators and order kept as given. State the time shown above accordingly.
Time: 11h26
